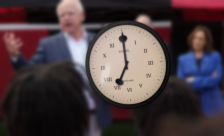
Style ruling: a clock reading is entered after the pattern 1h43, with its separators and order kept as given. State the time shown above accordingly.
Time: 7h00
